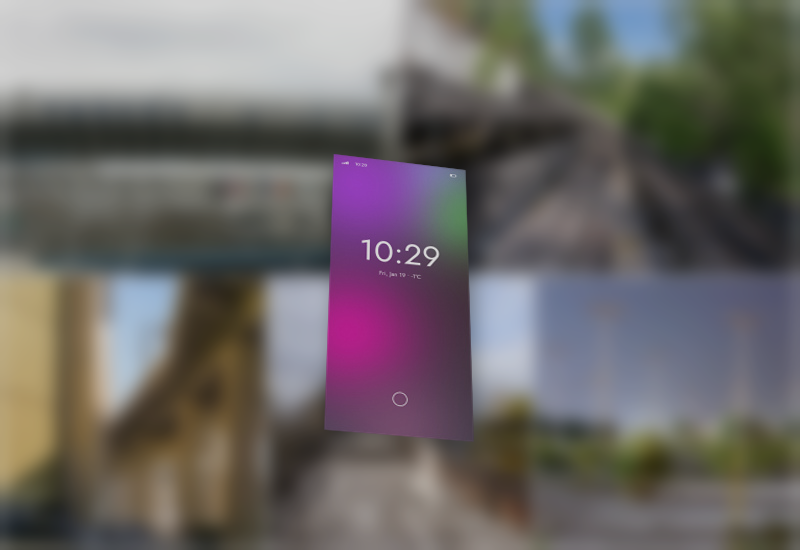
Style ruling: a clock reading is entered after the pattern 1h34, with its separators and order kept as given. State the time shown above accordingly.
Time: 10h29
